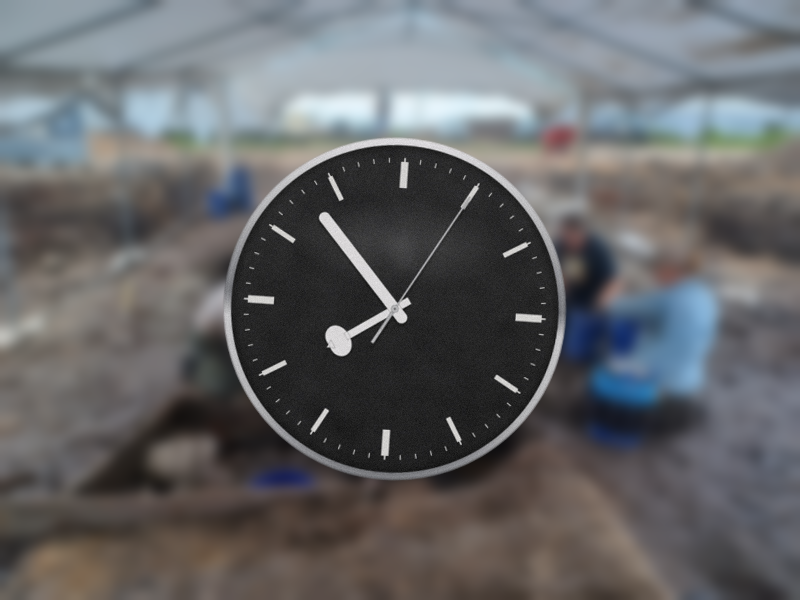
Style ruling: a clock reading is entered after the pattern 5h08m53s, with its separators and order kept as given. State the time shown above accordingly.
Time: 7h53m05s
